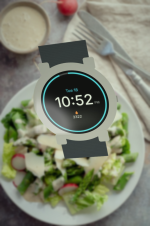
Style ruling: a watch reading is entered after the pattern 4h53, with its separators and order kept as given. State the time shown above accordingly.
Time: 10h52
